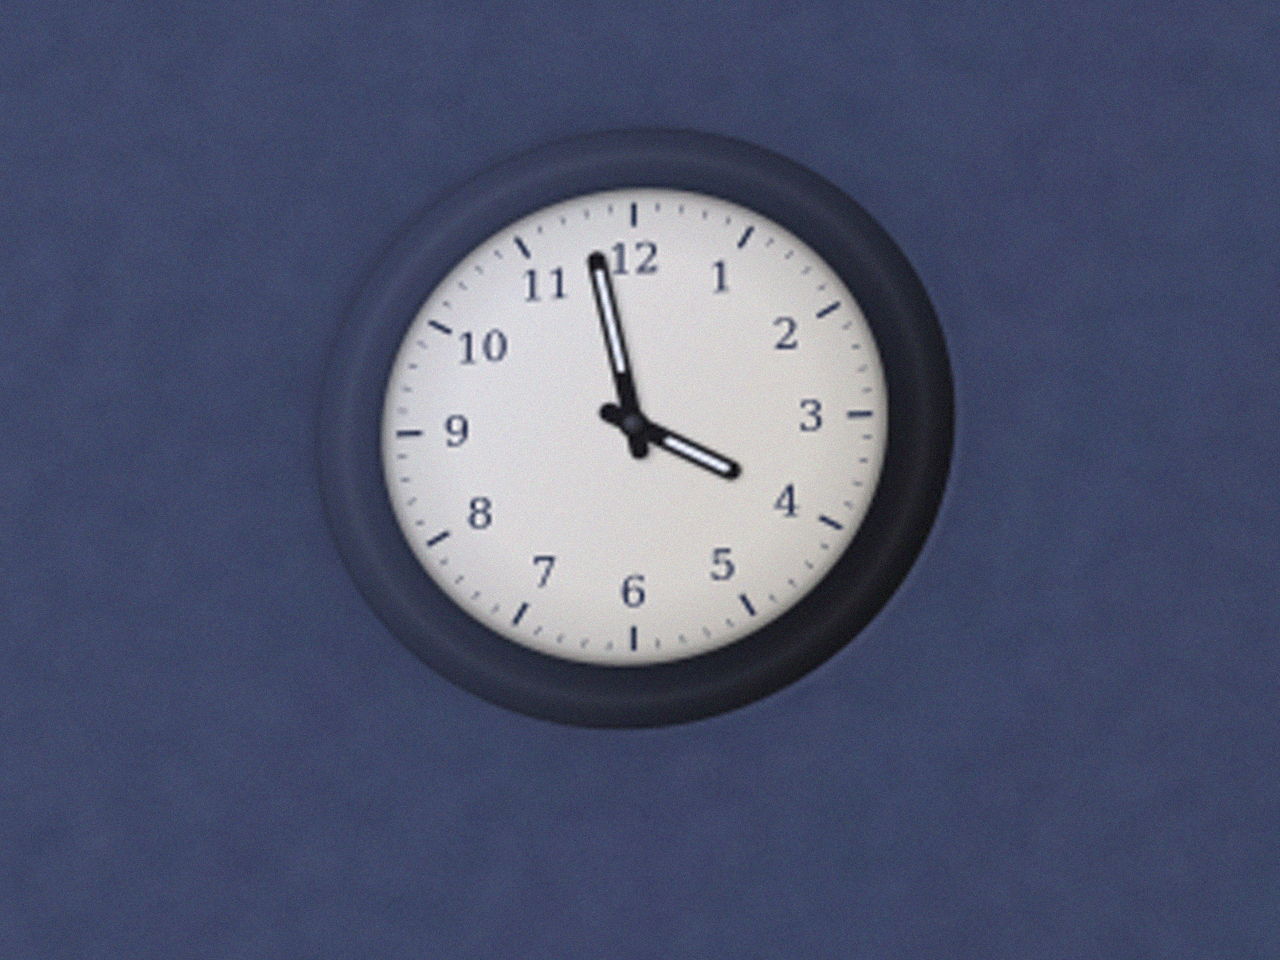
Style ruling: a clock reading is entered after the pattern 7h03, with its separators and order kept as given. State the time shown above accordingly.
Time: 3h58
